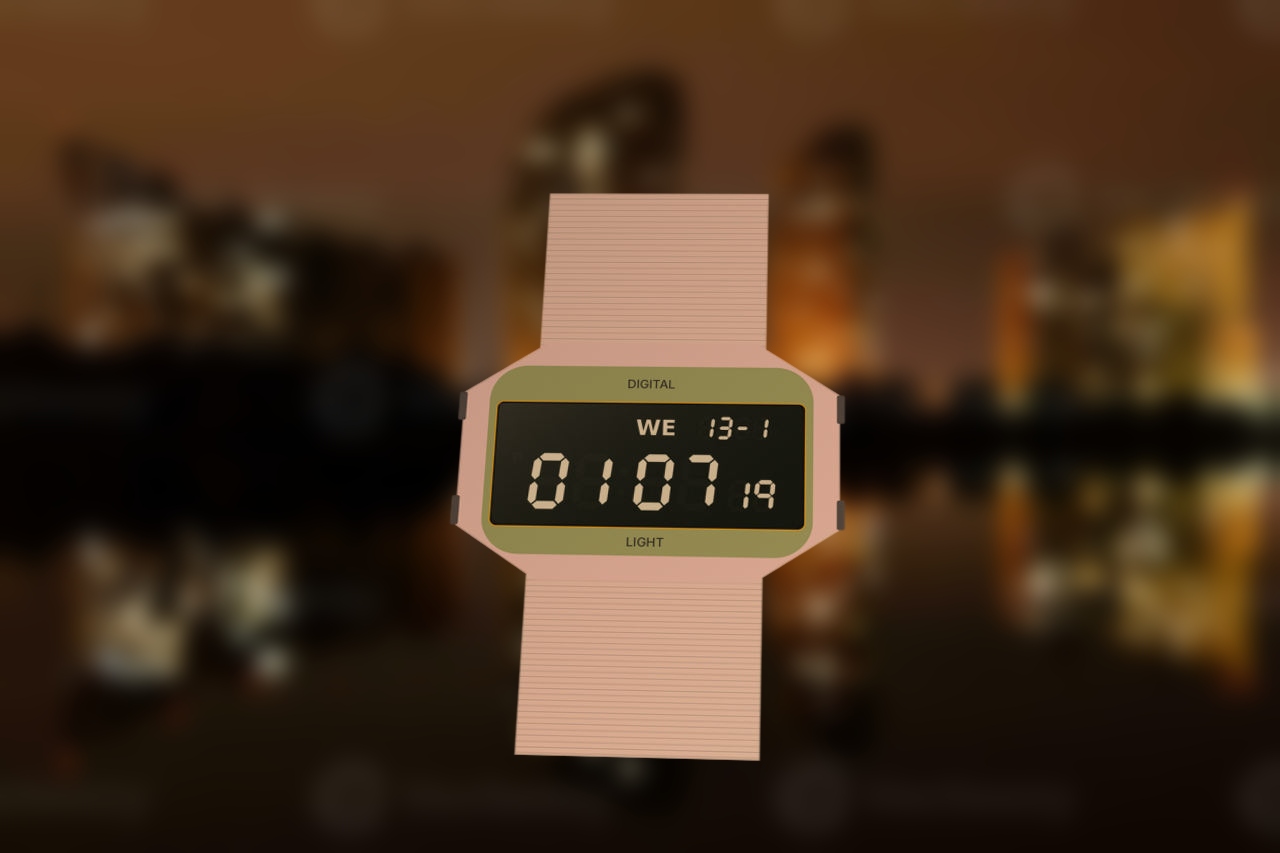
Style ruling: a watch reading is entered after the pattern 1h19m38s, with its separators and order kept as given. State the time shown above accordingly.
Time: 1h07m19s
